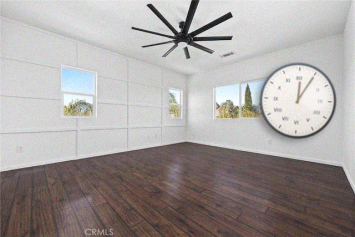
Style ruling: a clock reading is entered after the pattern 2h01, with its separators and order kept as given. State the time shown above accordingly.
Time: 12h05
